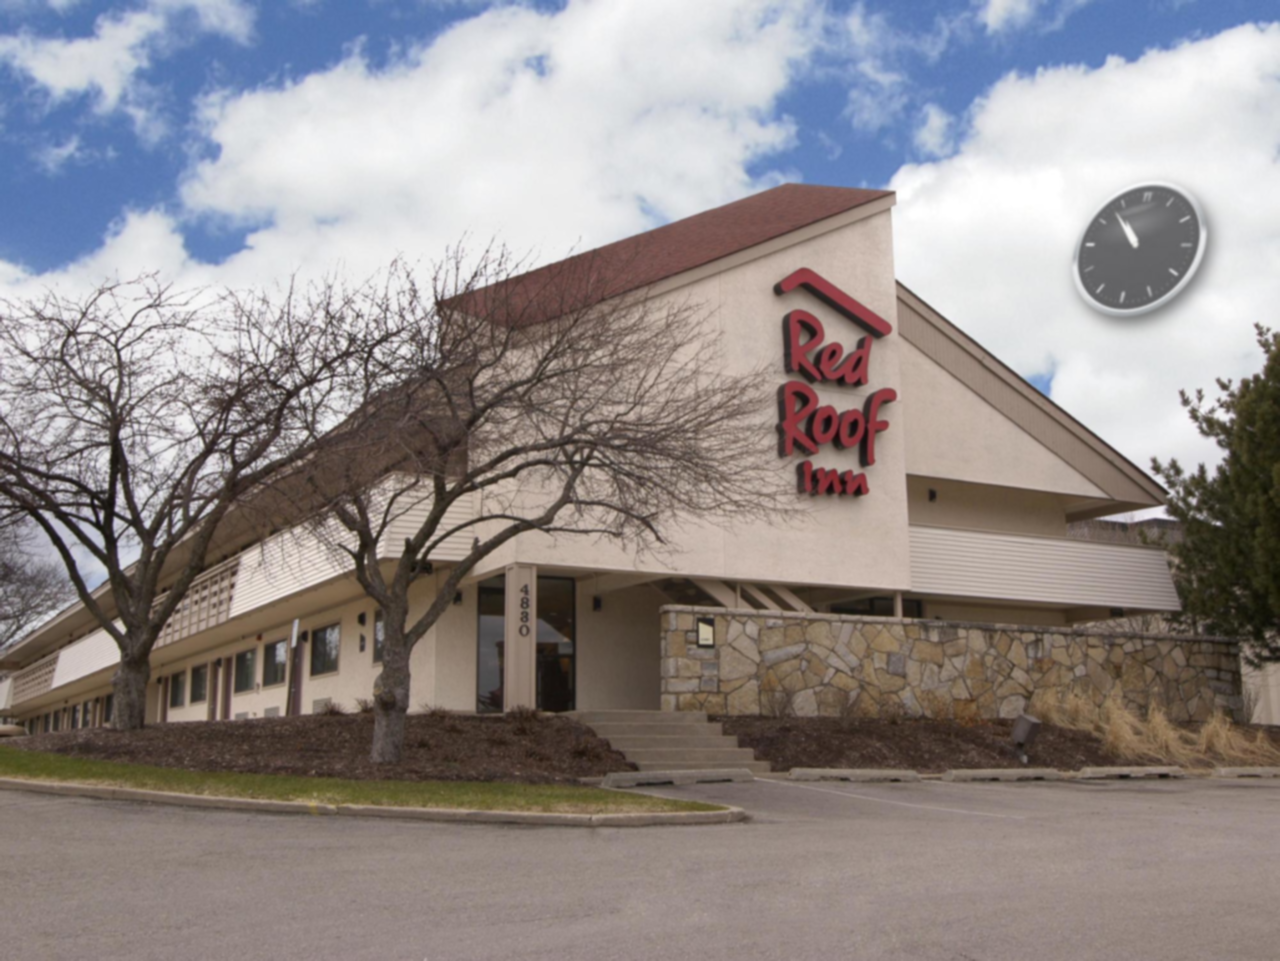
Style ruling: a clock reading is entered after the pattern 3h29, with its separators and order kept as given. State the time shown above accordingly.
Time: 10h53
